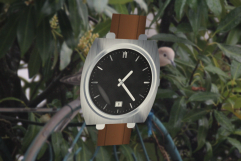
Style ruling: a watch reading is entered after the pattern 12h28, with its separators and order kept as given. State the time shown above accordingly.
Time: 1h23
